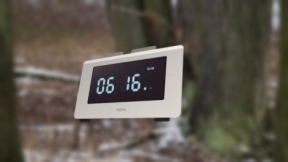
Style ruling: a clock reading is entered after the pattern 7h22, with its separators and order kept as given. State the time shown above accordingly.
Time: 6h16
